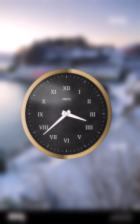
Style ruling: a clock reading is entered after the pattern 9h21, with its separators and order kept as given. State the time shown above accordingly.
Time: 3h38
